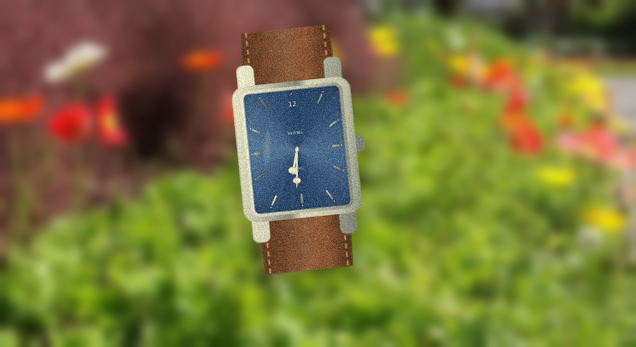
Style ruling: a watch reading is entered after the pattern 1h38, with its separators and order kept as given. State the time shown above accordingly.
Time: 6h31
